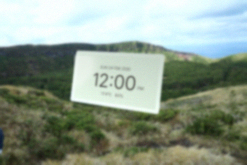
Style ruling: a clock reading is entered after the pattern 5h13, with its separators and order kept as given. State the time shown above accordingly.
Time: 12h00
